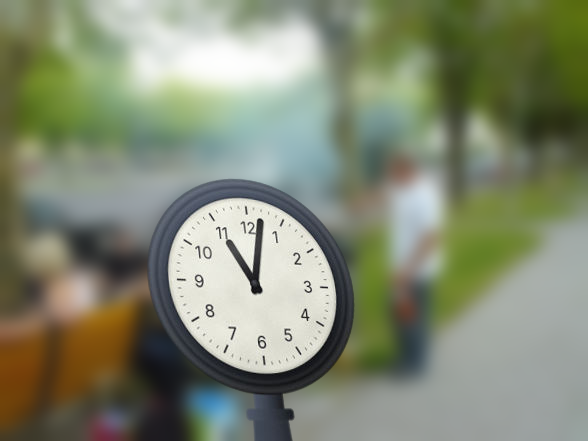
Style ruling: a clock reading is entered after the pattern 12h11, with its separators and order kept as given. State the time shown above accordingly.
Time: 11h02
